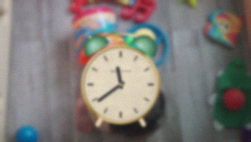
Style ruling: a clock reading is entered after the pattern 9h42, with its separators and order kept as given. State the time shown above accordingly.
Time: 11h39
